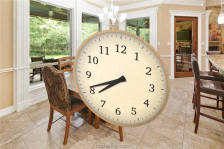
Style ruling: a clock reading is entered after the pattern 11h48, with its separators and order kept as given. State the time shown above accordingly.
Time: 7h41
